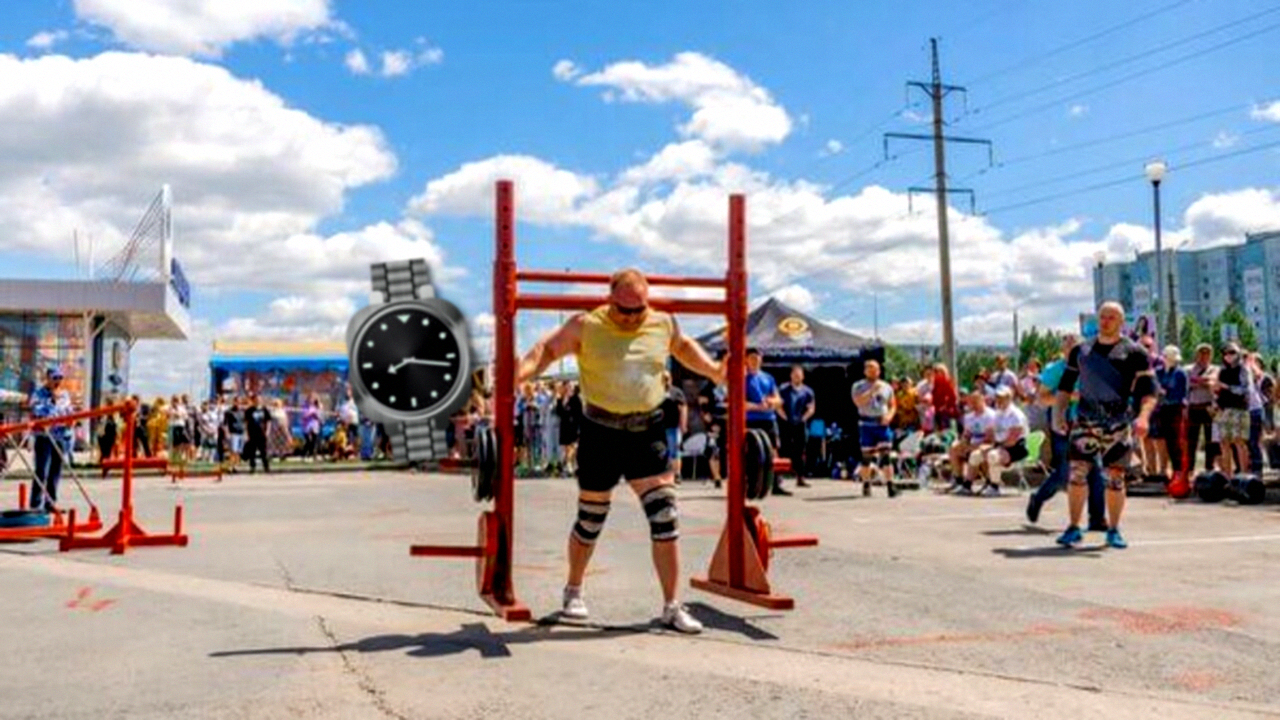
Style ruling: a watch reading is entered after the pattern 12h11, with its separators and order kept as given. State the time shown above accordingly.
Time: 8h17
